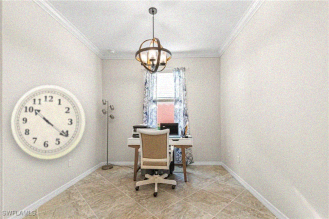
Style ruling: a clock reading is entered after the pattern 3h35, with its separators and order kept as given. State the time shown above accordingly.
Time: 10h21
